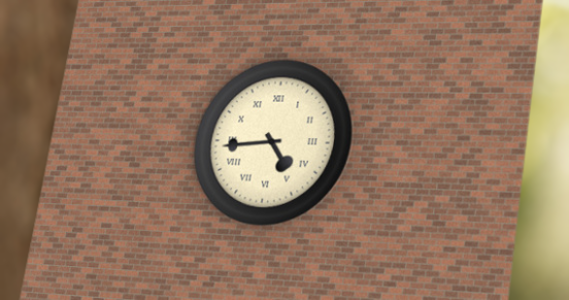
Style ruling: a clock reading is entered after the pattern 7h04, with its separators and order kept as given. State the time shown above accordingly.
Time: 4h44
